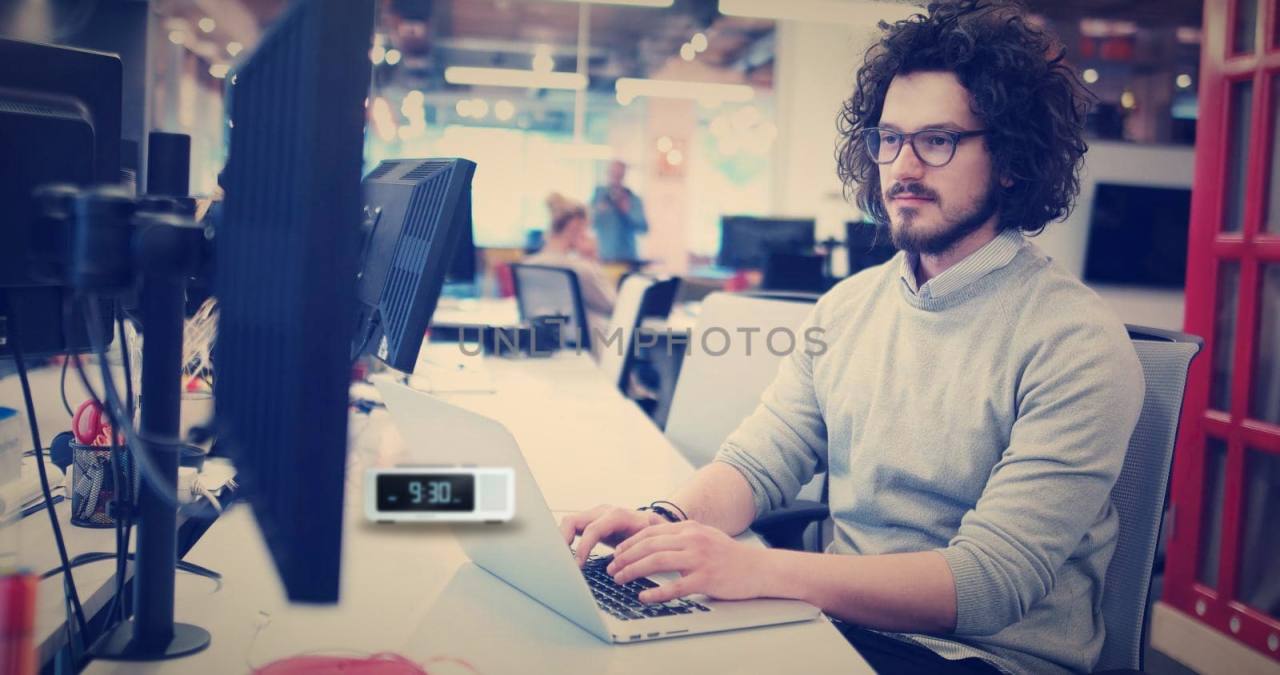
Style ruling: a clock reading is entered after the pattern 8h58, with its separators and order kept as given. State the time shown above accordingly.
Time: 9h30
